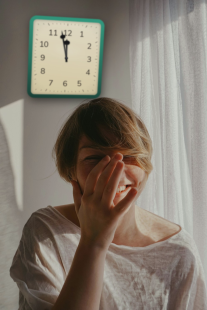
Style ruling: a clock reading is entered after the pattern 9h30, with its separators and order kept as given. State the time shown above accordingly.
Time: 11h58
